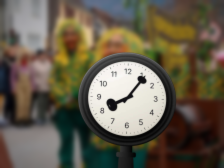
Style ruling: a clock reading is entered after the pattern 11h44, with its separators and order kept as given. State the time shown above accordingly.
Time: 8h06
